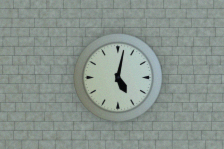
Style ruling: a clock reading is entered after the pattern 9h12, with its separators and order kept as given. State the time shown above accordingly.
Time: 5h02
